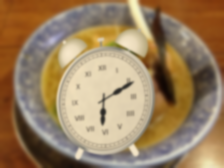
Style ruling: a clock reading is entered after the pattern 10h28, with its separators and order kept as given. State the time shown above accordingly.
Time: 6h11
